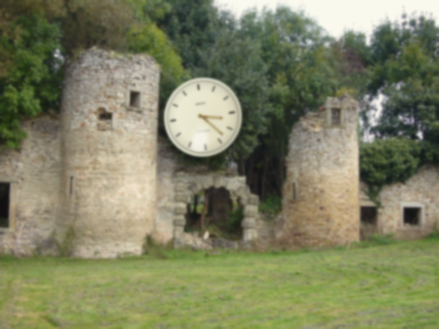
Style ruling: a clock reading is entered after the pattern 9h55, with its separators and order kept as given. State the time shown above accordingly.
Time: 3h23
